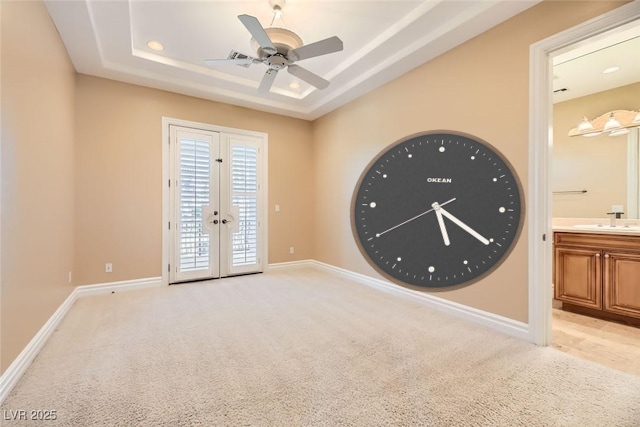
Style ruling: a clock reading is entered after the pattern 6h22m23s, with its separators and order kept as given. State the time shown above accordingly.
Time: 5h20m40s
